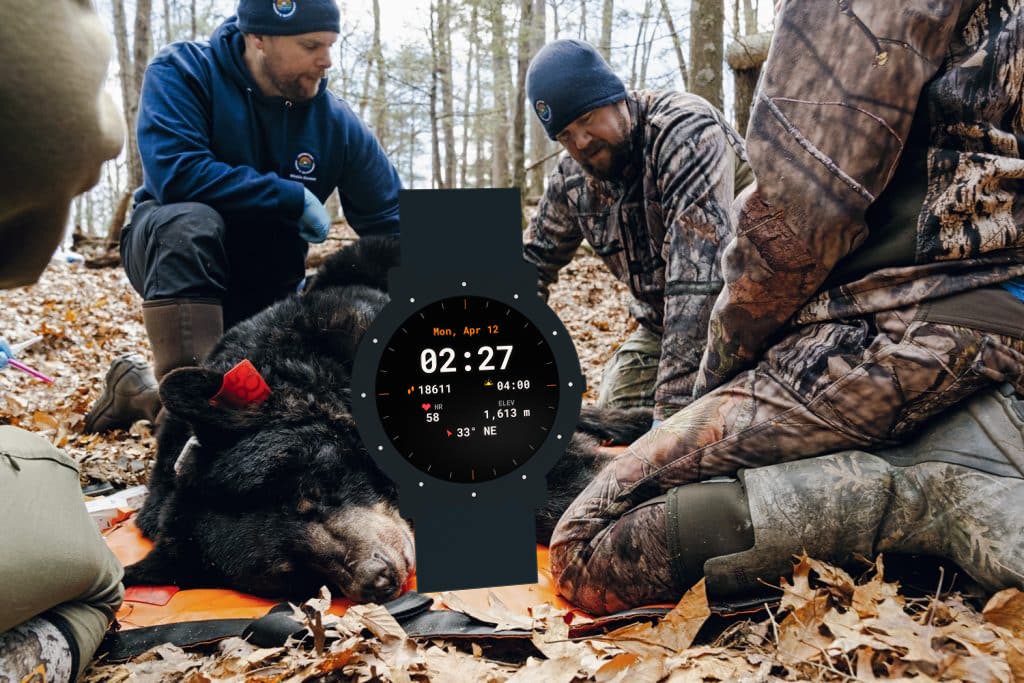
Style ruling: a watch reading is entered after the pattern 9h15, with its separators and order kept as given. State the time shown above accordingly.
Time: 2h27
